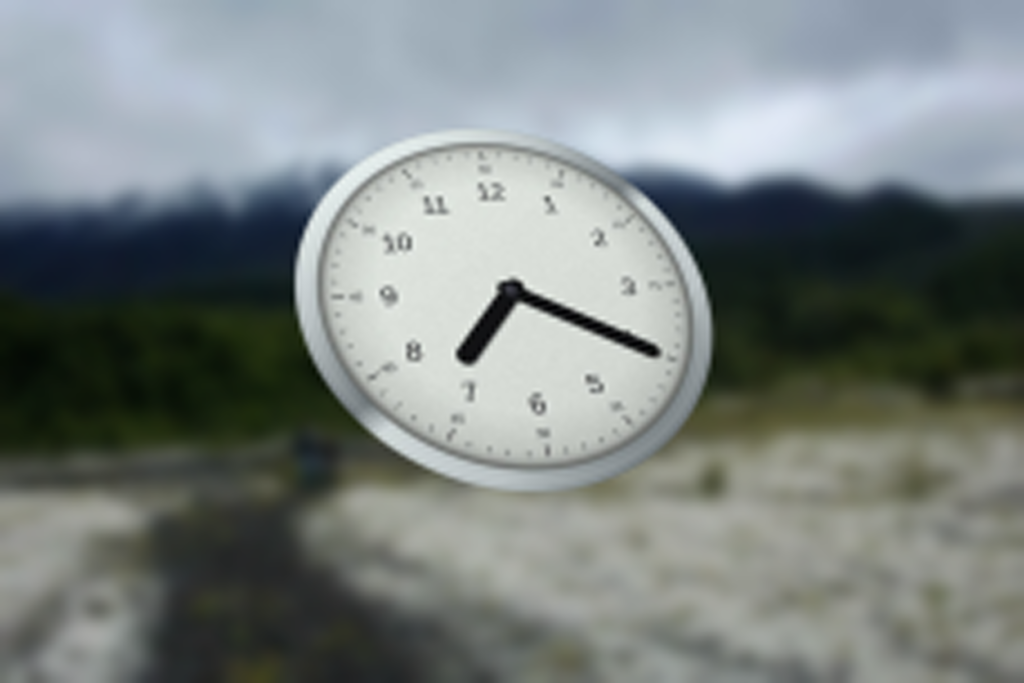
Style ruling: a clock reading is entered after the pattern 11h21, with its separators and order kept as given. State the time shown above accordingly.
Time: 7h20
